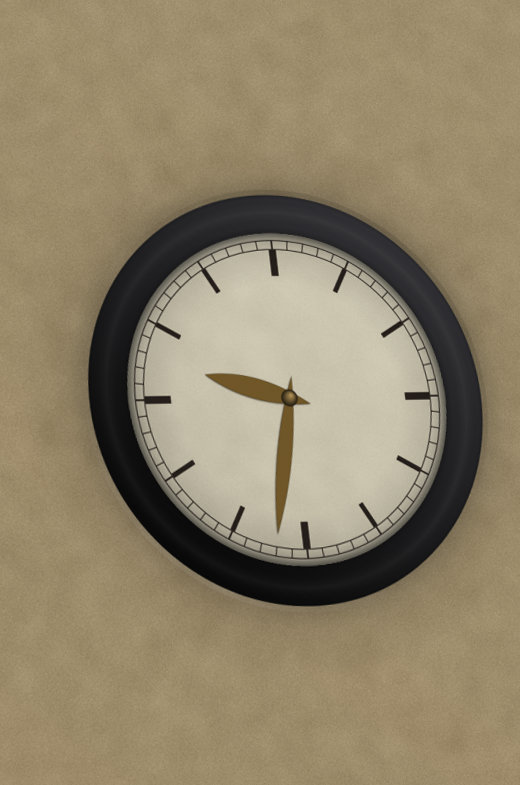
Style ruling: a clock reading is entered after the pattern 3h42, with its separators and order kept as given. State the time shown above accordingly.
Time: 9h32
